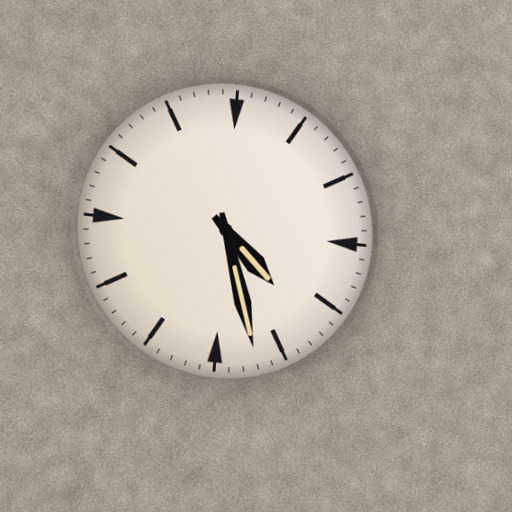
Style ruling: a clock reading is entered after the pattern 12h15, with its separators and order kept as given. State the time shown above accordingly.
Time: 4h27
